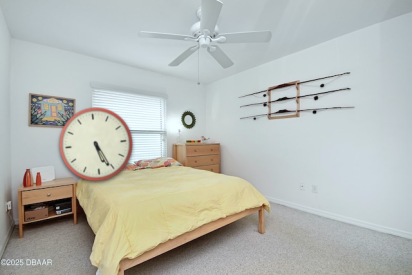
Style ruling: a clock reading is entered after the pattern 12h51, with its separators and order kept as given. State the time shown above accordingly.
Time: 5h26
